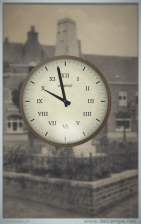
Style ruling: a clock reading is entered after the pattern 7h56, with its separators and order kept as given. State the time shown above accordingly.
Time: 9h58
